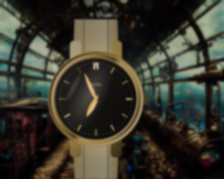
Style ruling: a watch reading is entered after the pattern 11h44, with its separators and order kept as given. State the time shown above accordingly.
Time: 6h56
